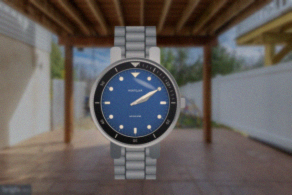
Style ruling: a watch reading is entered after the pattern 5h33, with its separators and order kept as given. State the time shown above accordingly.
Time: 2h10
